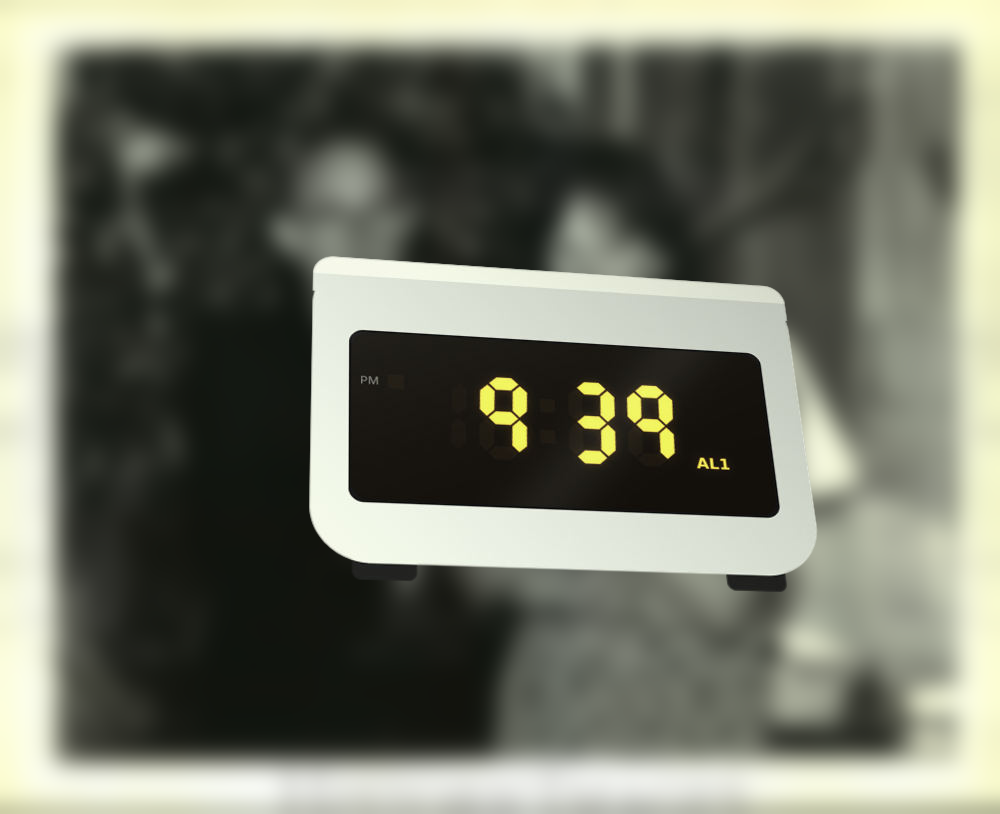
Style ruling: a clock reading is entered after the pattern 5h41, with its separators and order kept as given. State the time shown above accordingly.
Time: 9h39
